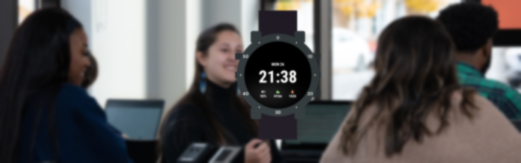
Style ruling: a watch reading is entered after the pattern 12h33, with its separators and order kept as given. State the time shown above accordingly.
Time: 21h38
